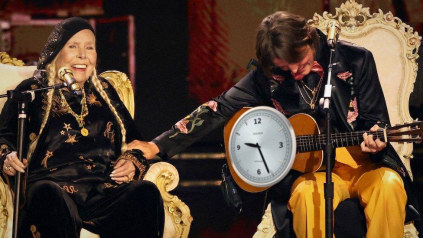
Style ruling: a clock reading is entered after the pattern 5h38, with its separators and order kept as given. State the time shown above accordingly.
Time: 9h26
